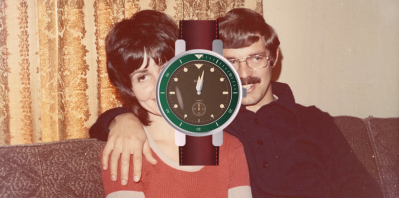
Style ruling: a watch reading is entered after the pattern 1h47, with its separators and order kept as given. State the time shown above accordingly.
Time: 12h02
